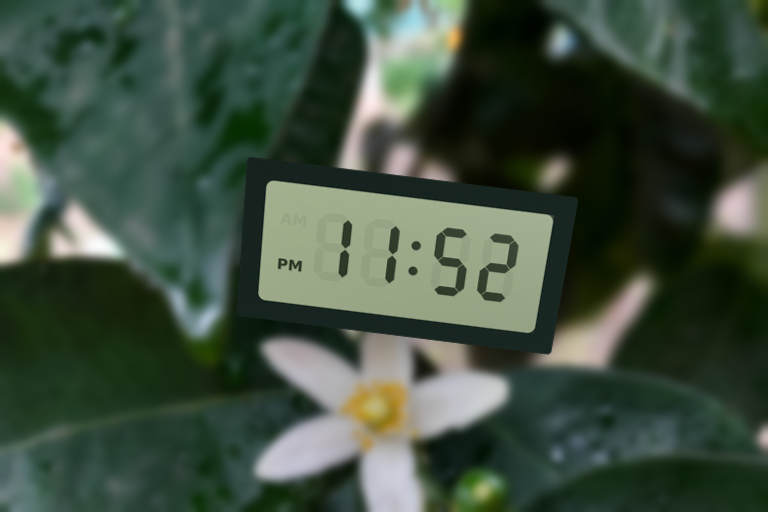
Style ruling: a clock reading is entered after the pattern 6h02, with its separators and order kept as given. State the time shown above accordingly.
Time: 11h52
